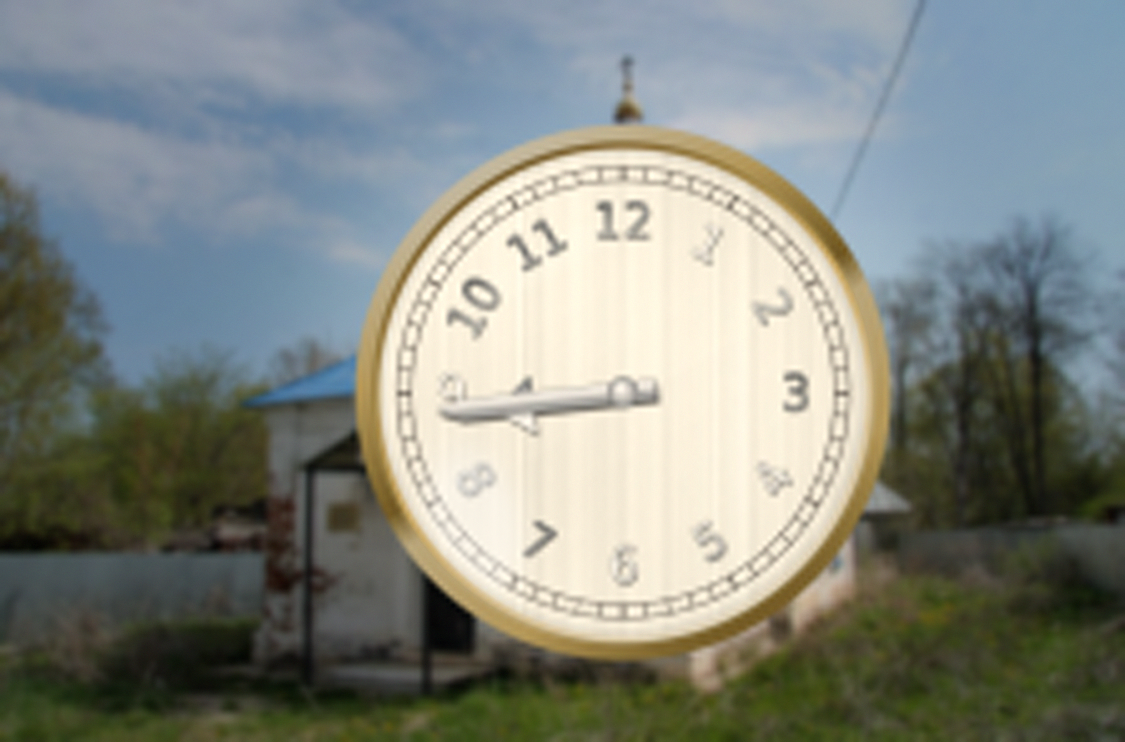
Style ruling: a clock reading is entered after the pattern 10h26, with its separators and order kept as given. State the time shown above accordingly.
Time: 8h44
